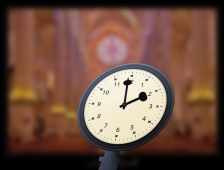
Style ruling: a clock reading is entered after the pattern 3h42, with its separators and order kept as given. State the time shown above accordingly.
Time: 1h59
